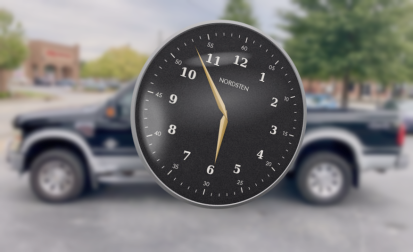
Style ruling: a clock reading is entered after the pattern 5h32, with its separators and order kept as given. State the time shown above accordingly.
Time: 5h53
